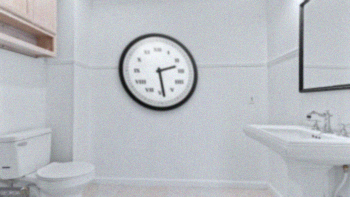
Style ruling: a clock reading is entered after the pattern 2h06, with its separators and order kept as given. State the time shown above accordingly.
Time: 2h29
